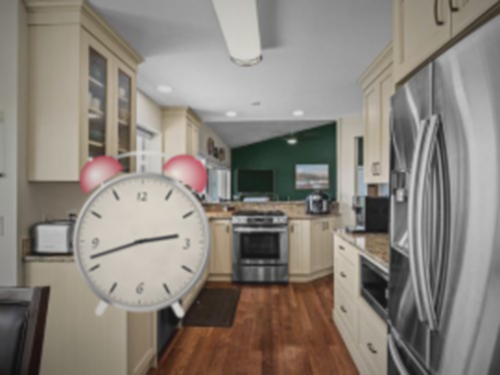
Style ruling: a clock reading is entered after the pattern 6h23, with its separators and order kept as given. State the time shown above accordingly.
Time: 2h42
